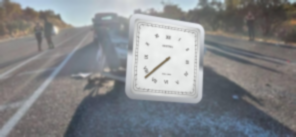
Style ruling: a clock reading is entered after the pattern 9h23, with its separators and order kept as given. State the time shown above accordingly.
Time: 7h38
